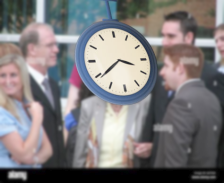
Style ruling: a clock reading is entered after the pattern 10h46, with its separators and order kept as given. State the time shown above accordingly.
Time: 3h39
